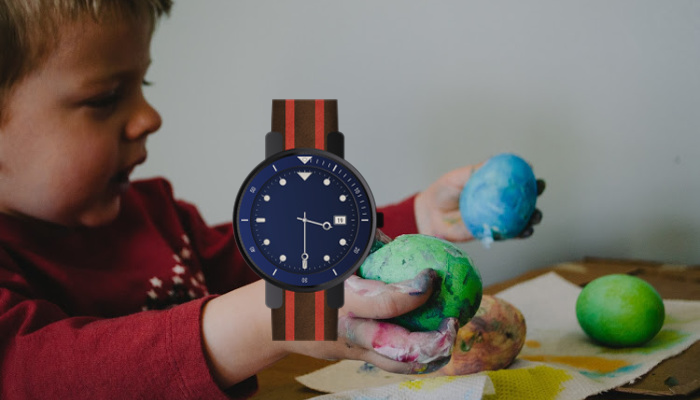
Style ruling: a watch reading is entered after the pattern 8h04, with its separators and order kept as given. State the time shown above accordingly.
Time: 3h30
